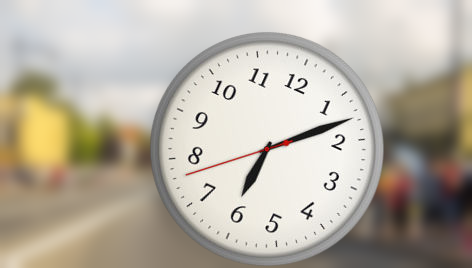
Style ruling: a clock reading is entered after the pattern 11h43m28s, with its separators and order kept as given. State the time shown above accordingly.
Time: 6h07m38s
